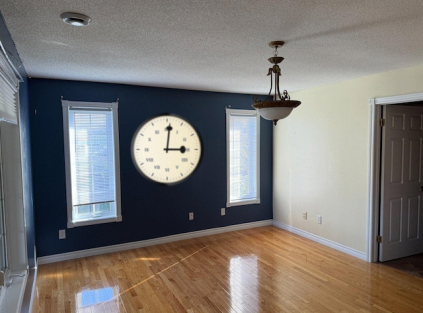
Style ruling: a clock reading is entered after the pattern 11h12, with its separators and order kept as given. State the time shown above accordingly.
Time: 3h01
